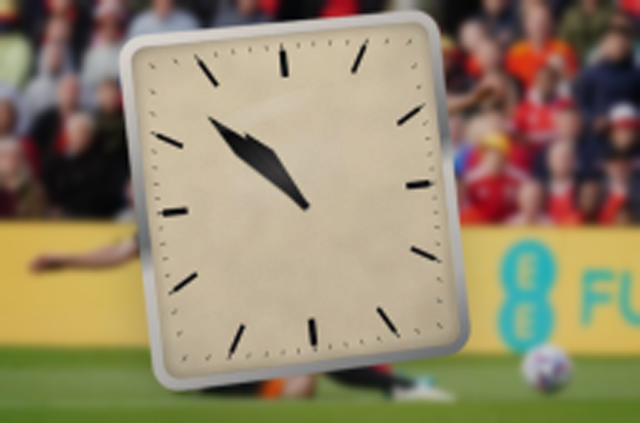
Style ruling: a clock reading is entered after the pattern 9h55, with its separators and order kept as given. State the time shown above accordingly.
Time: 10h53
